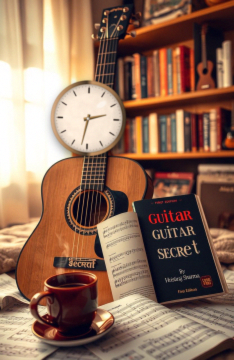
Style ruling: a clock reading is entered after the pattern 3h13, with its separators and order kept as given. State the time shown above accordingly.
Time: 2h32
